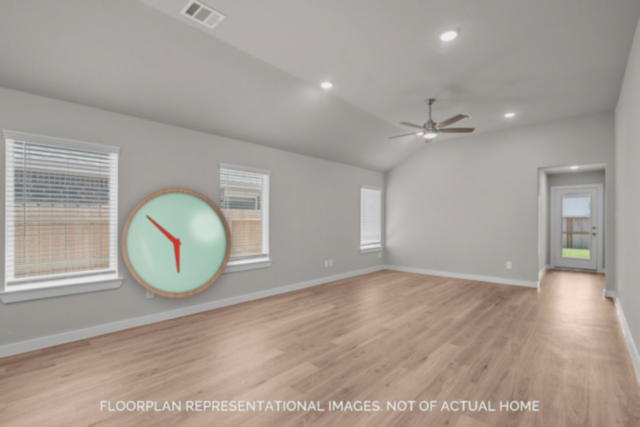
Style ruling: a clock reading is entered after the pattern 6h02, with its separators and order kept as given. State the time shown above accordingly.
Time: 5h52
